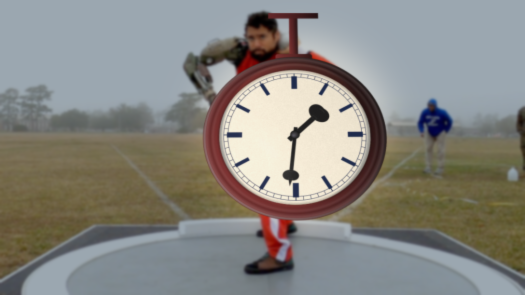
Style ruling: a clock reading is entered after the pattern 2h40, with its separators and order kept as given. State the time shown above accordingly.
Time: 1h31
